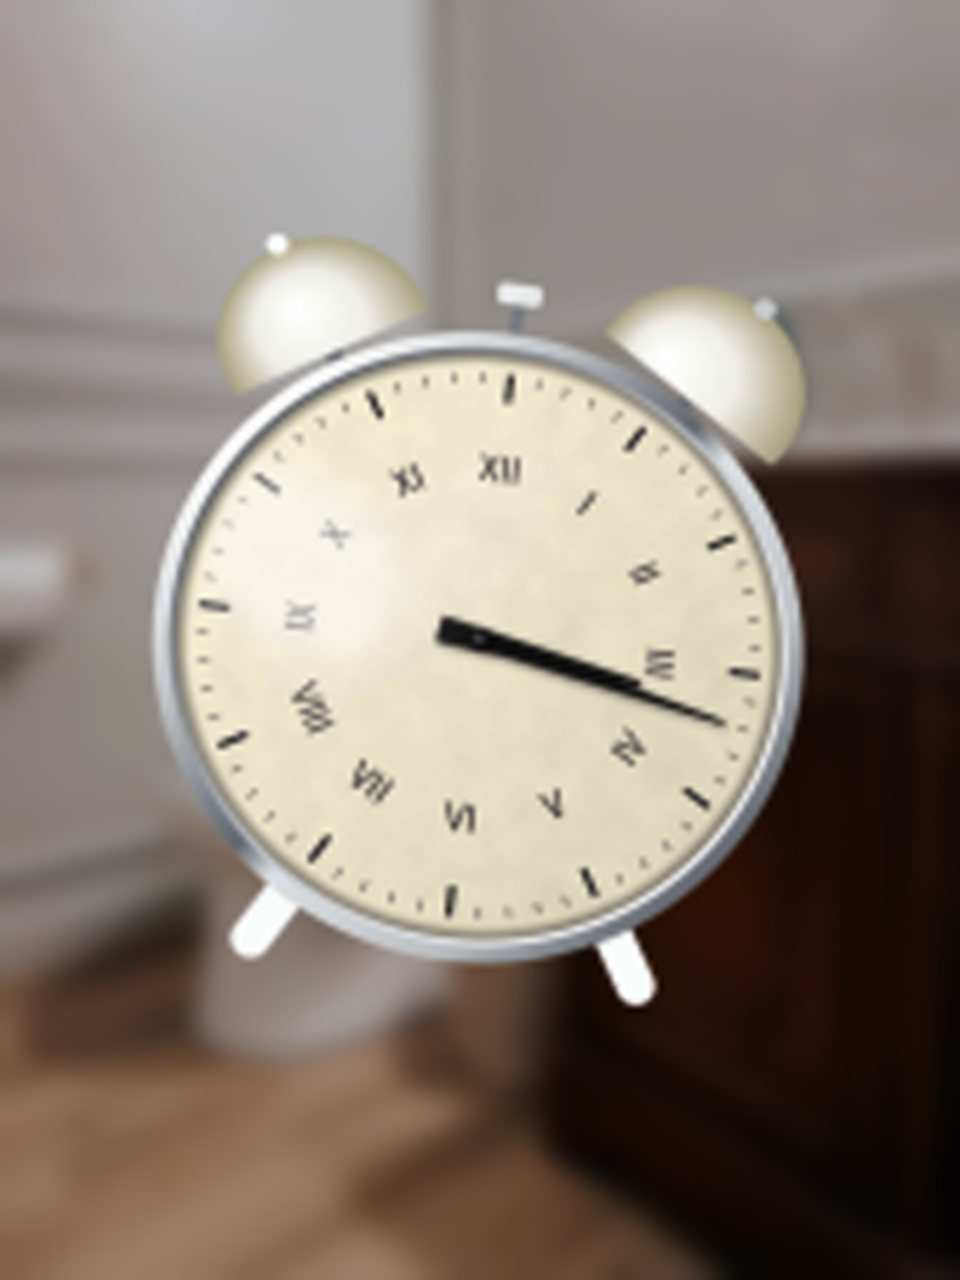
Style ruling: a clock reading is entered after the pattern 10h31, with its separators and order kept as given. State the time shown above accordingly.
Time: 3h17
